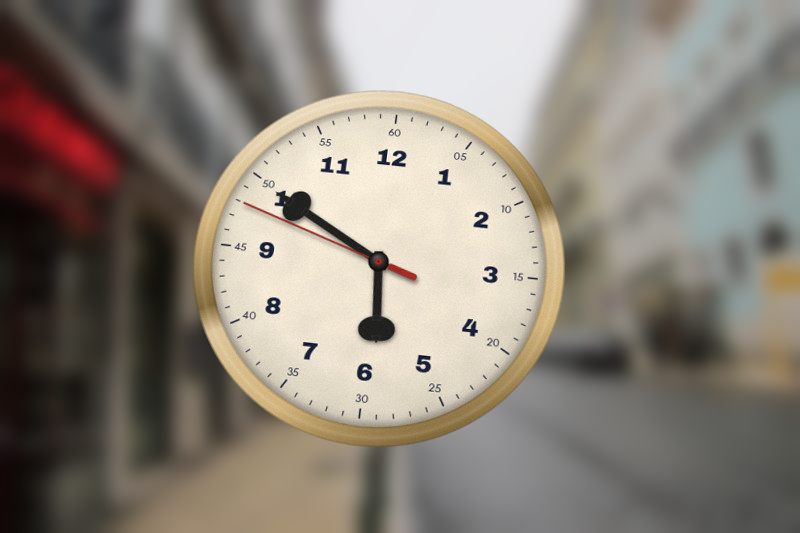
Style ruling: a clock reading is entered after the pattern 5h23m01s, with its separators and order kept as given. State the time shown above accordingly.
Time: 5h49m48s
